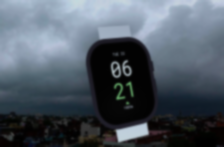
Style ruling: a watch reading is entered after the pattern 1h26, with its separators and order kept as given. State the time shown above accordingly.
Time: 6h21
